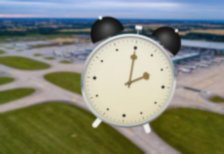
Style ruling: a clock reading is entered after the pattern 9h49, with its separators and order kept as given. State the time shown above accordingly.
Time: 2h00
